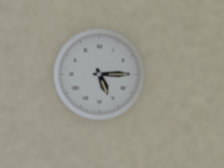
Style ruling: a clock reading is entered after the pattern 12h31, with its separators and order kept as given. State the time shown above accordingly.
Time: 5h15
